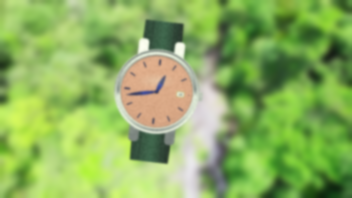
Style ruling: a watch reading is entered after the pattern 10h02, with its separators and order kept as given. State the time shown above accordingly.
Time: 12h43
